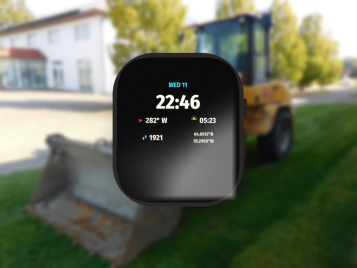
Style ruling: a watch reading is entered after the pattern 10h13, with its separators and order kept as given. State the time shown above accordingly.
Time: 22h46
